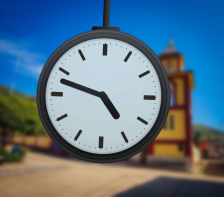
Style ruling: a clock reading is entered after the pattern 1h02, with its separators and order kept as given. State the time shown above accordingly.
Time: 4h48
